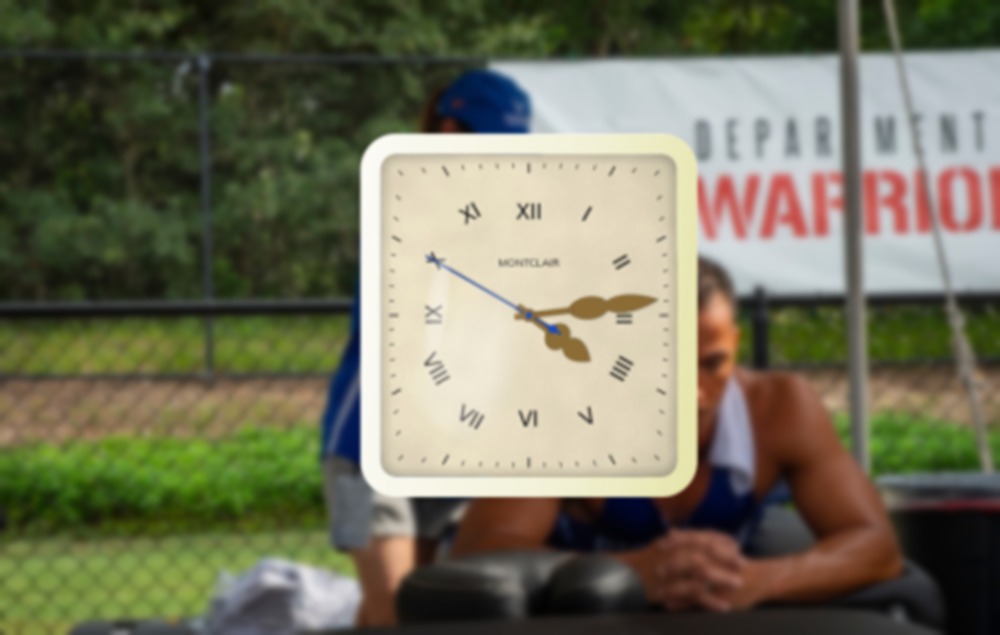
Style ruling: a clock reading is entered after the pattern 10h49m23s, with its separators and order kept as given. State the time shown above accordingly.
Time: 4h13m50s
